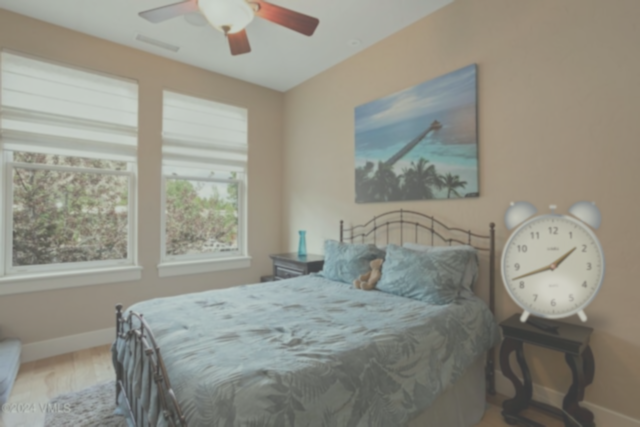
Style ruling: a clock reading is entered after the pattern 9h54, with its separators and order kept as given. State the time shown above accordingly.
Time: 1h42
